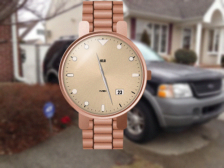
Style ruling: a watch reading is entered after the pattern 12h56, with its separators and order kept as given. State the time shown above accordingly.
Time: 11h27
